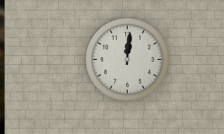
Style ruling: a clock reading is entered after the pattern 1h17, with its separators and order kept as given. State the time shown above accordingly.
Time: 12h01
